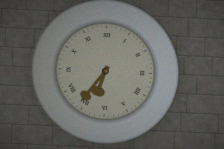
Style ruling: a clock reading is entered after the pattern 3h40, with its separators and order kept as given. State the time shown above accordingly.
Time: 6h36
